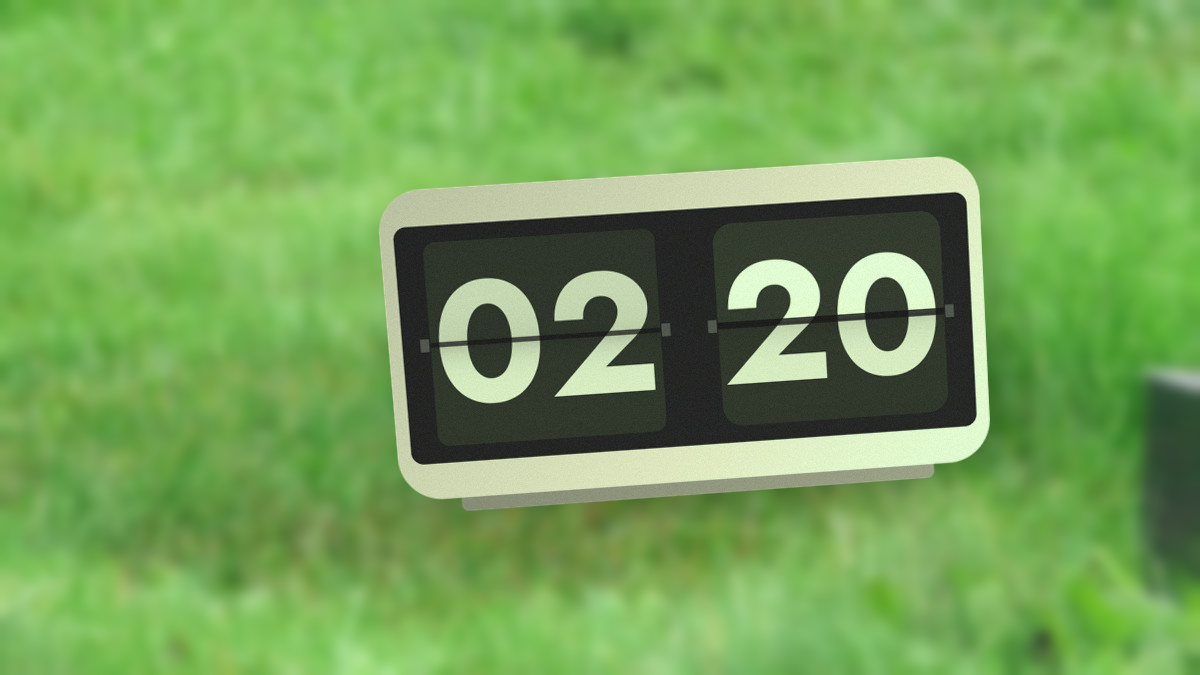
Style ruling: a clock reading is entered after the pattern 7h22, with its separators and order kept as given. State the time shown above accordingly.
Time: 2h20
